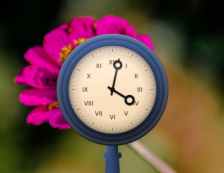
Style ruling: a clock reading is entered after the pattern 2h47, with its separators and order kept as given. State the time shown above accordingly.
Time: 4h02
